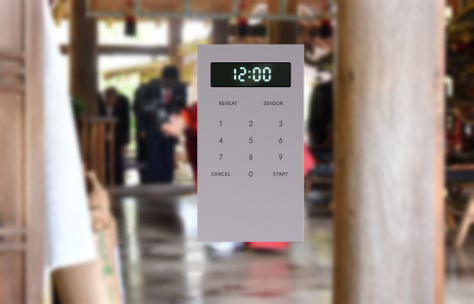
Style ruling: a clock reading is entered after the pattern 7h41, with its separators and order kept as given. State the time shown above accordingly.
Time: 12h00
